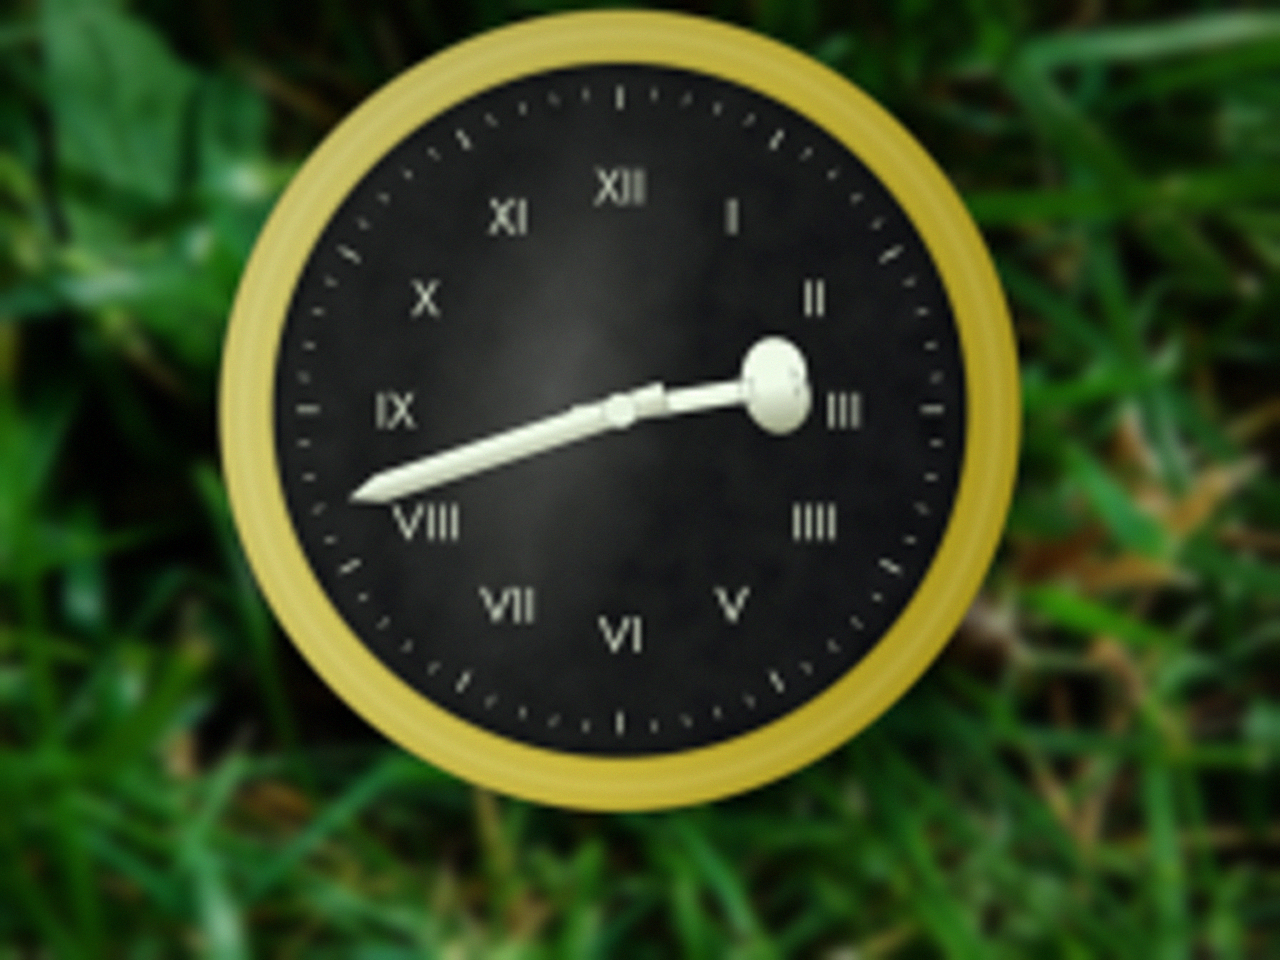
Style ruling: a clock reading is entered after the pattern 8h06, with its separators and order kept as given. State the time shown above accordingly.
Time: 2h42
